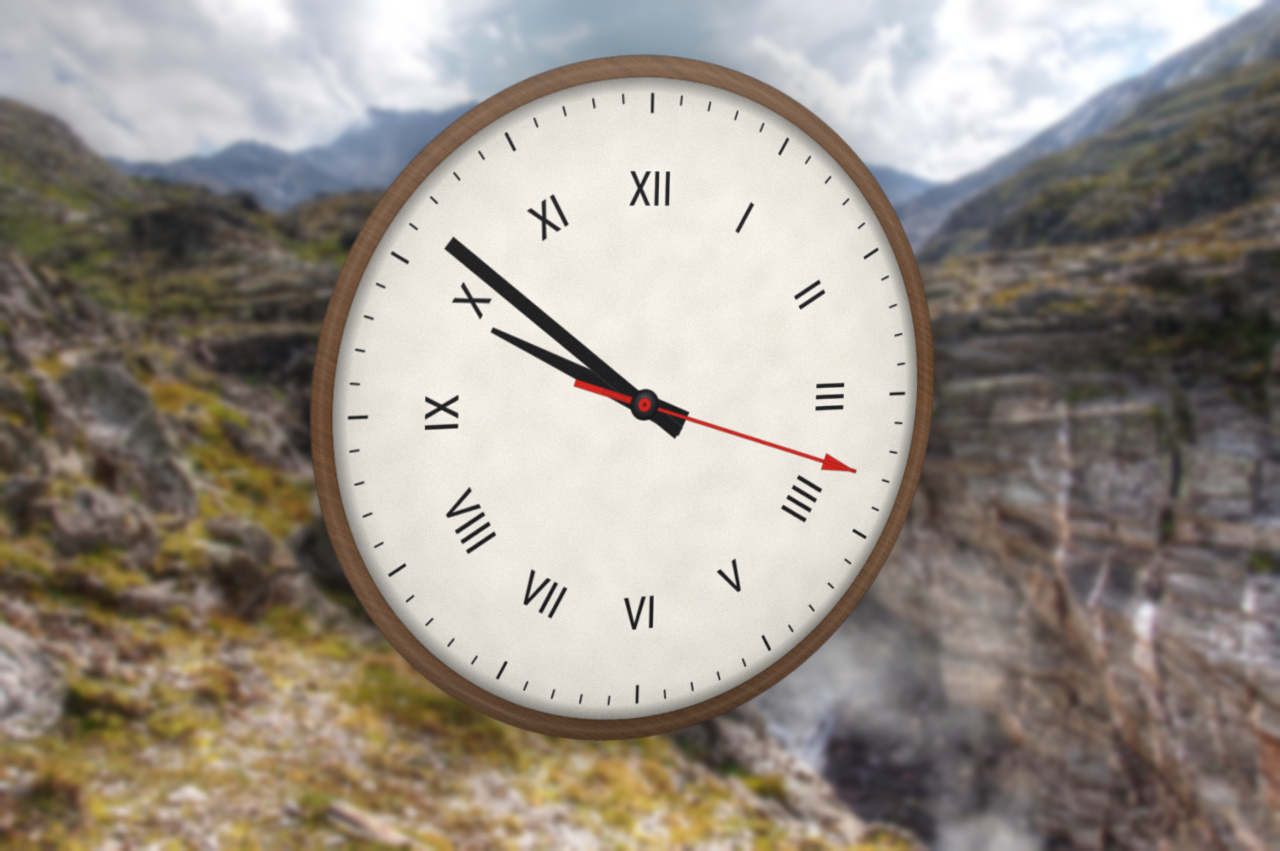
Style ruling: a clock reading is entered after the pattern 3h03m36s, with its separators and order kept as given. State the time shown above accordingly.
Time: 9h51m18s
